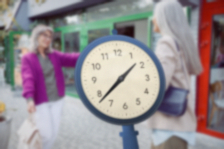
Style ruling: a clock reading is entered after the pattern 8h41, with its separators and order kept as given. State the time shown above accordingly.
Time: 1h38
